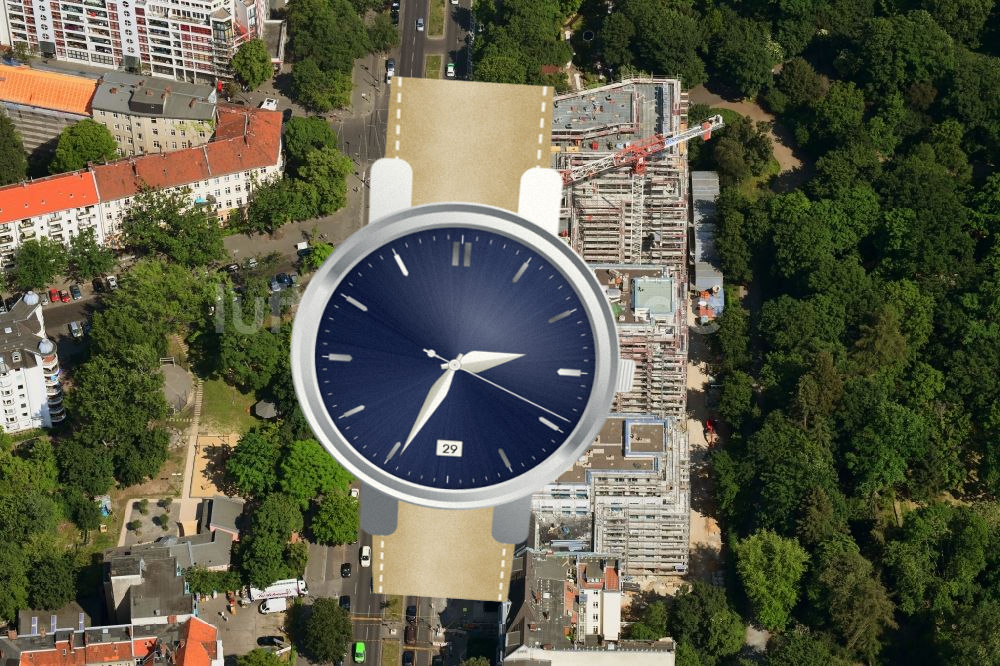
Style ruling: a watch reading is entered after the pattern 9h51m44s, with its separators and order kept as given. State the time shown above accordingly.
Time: 2h34m19s
